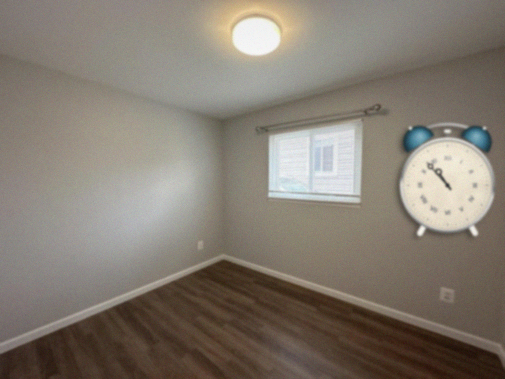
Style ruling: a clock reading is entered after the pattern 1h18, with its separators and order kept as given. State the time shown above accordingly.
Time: 10h53
